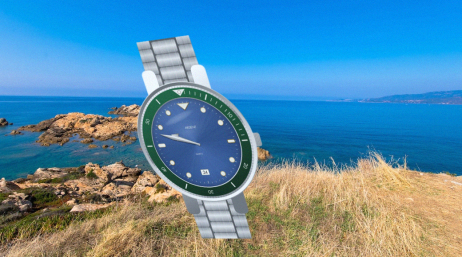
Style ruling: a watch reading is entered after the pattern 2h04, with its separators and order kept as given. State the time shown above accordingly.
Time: 9h48
